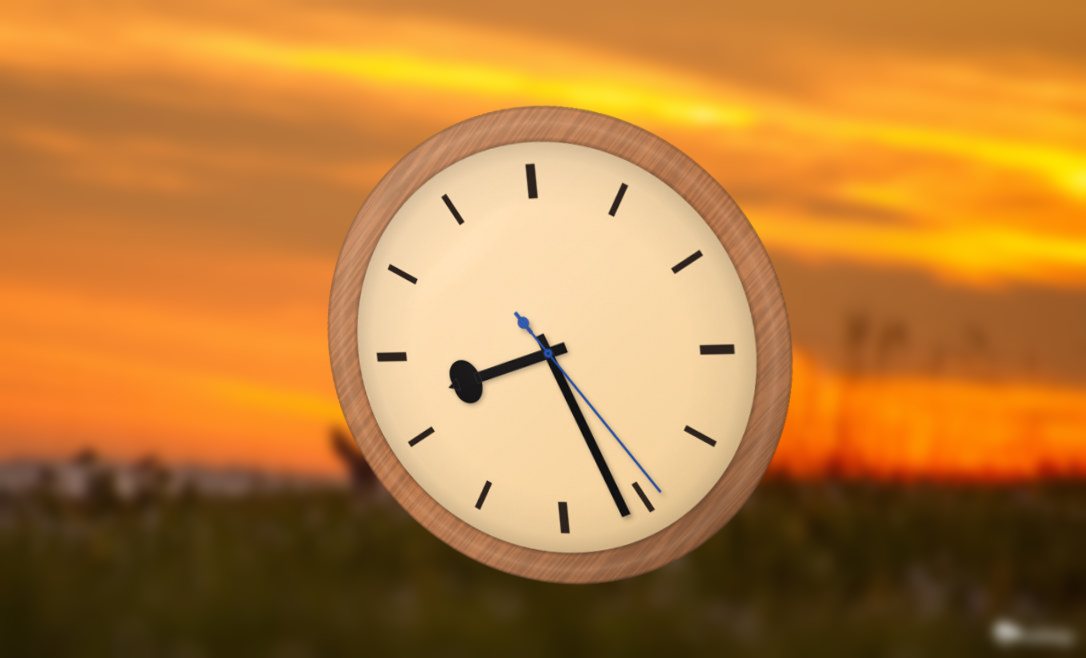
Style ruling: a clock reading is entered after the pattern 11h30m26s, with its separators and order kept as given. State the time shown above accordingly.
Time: 8h26m24s
